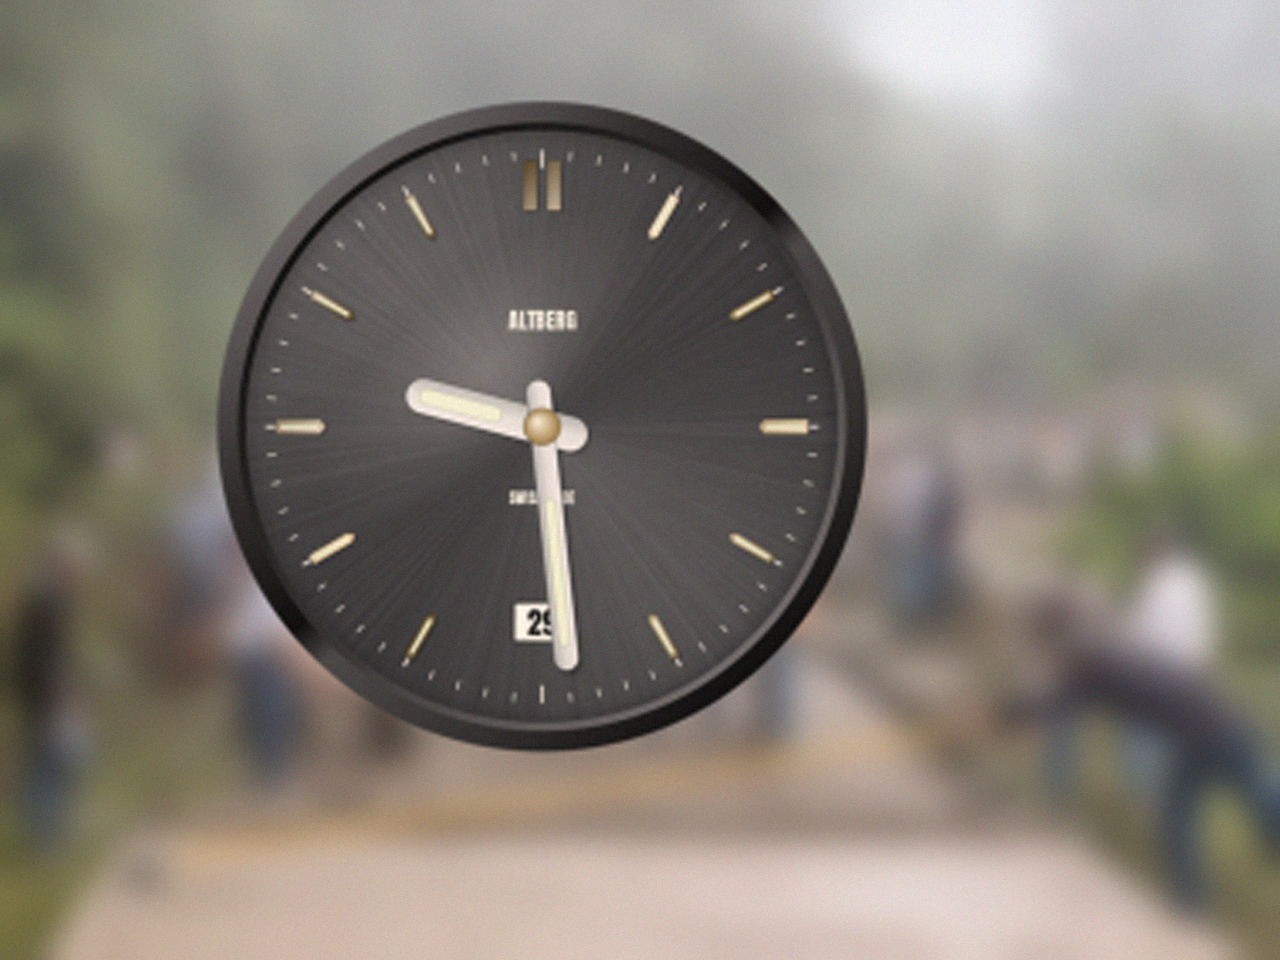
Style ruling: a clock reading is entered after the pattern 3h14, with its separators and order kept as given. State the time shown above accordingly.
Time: 9h29
